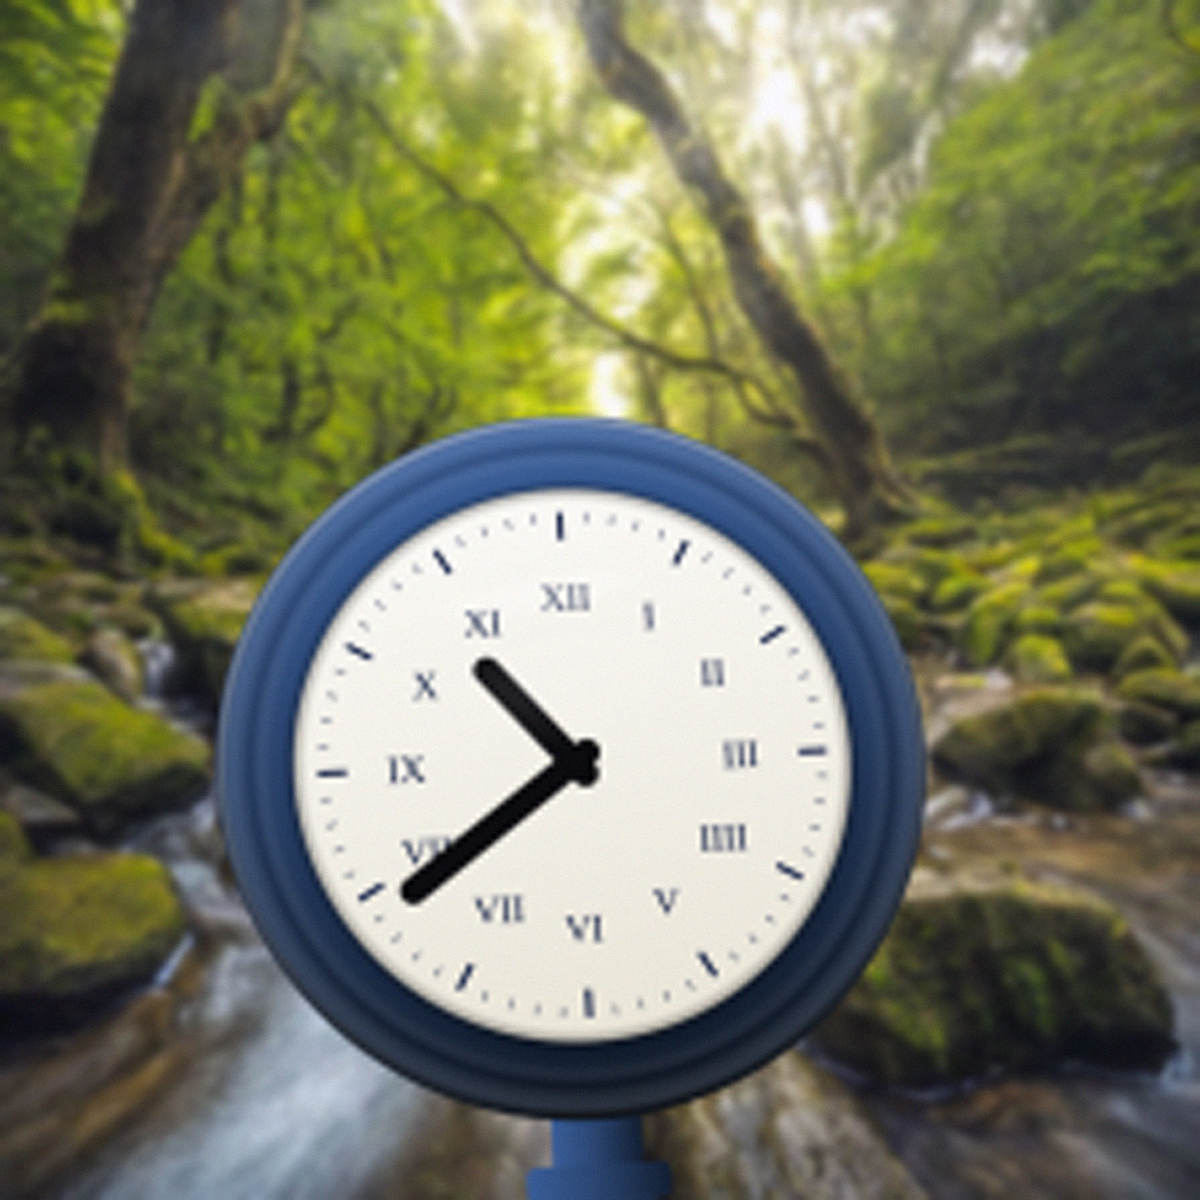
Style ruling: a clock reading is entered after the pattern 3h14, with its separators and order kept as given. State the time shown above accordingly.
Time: 10h39
